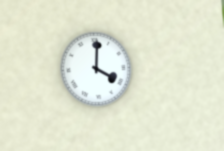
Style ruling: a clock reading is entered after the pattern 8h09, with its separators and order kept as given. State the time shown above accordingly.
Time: 4h01
